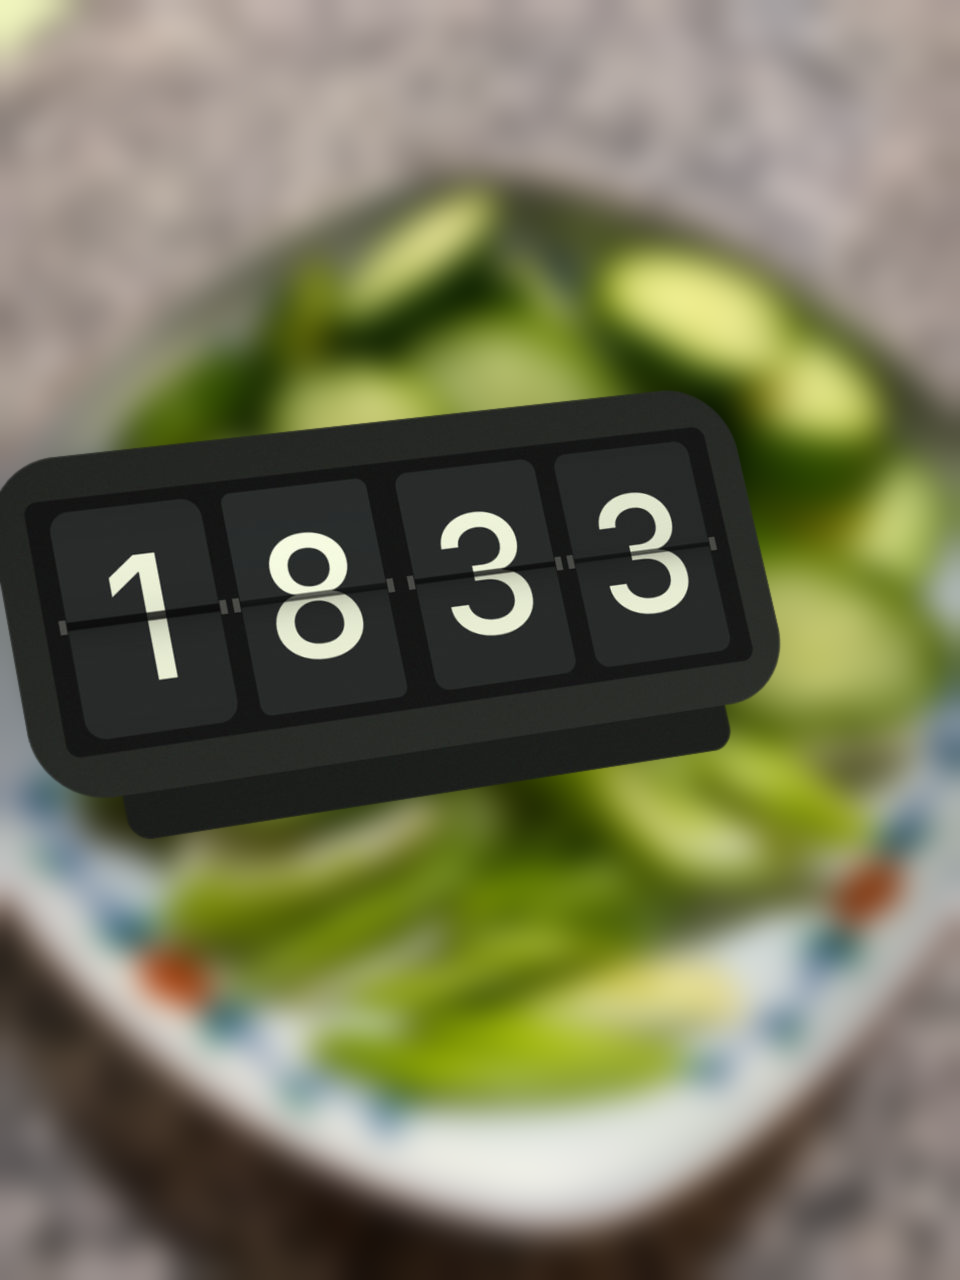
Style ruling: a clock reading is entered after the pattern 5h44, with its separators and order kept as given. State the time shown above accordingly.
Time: 18h33
